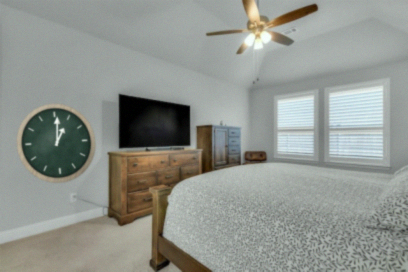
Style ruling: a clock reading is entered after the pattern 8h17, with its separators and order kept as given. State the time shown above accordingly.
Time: 1h01
